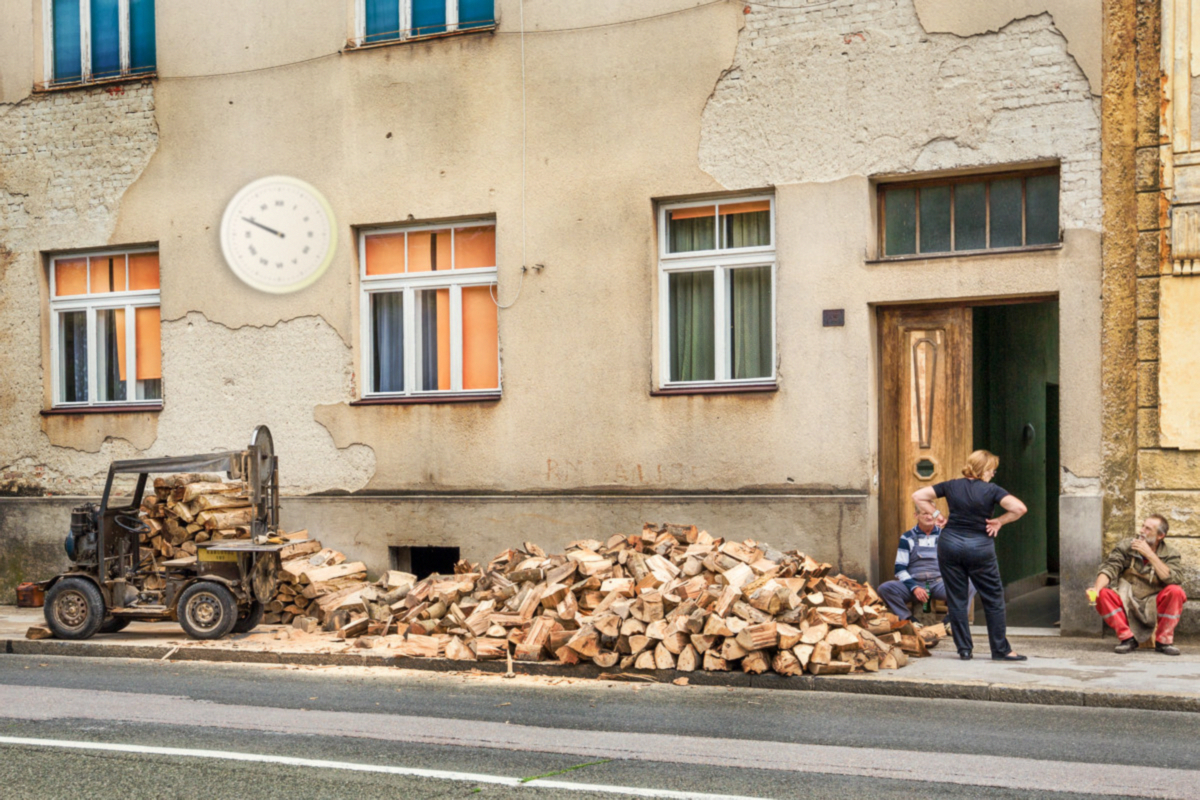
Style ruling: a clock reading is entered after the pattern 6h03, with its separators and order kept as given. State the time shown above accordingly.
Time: 9h49
